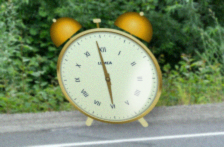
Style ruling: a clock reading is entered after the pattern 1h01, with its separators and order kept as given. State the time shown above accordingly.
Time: 5h59
